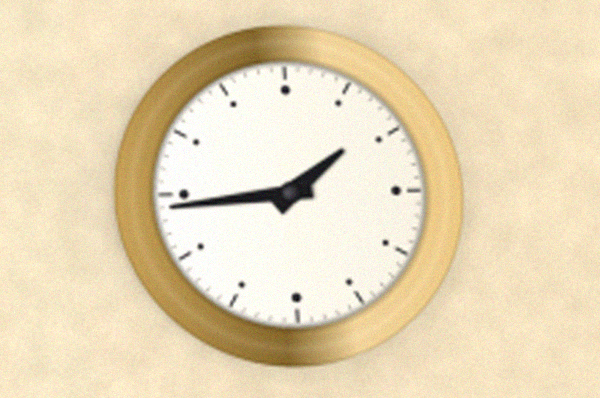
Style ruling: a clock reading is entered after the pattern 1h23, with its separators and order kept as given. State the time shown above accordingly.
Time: 1h44
